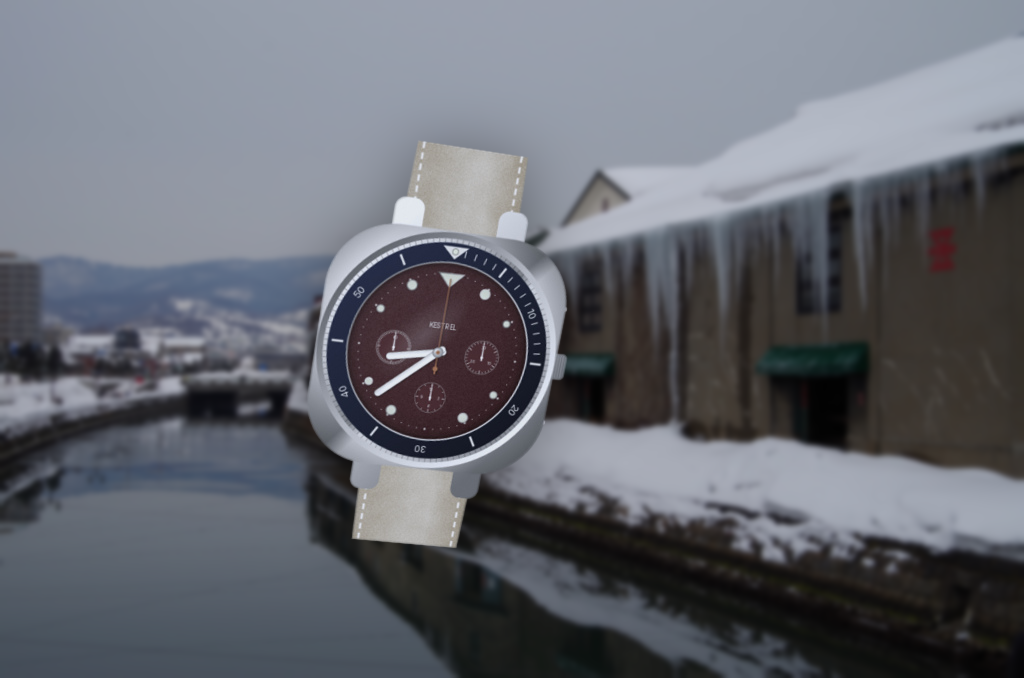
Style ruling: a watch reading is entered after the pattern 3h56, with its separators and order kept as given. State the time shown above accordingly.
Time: 8h38
